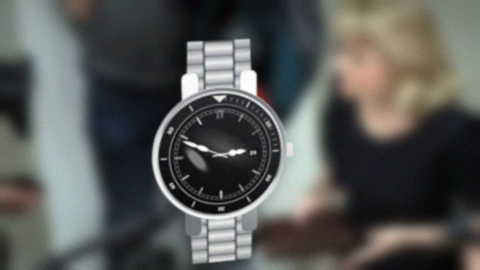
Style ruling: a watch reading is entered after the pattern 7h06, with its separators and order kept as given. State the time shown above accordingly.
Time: 2h49
